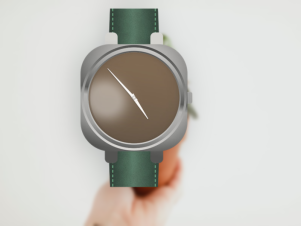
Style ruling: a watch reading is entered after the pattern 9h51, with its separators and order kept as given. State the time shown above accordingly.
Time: 4h53
